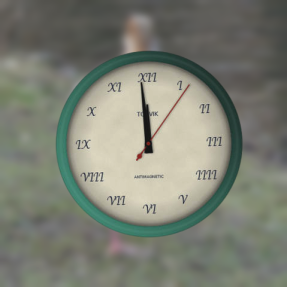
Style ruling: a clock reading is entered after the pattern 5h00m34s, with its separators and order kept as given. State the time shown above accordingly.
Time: 11h59m06s
